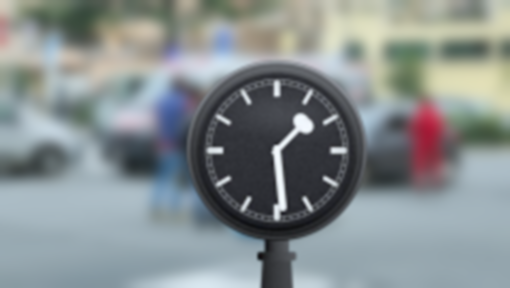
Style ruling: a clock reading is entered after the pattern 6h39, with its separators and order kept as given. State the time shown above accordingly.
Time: 1h29
